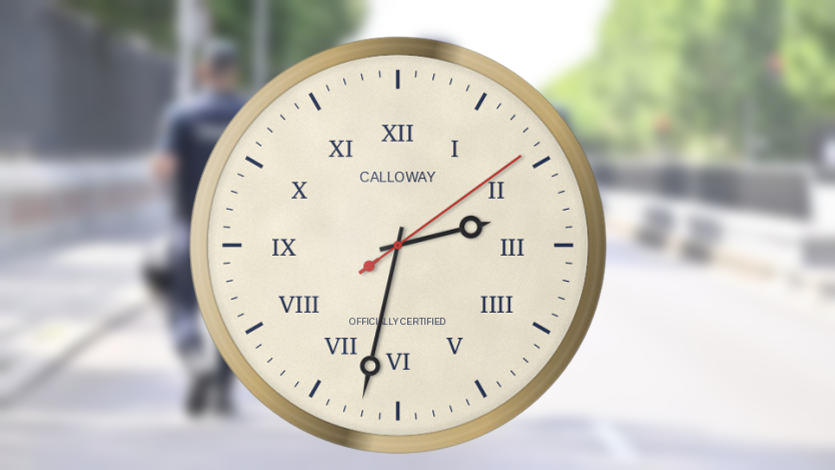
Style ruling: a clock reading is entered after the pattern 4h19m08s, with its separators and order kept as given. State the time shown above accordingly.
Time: 2h32m09s
